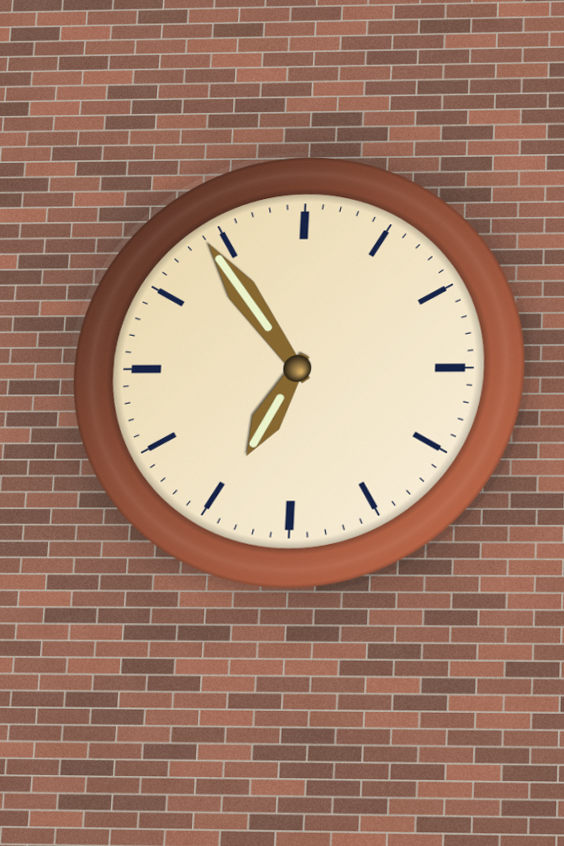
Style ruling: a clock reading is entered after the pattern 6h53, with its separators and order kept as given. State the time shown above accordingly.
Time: 6h54
